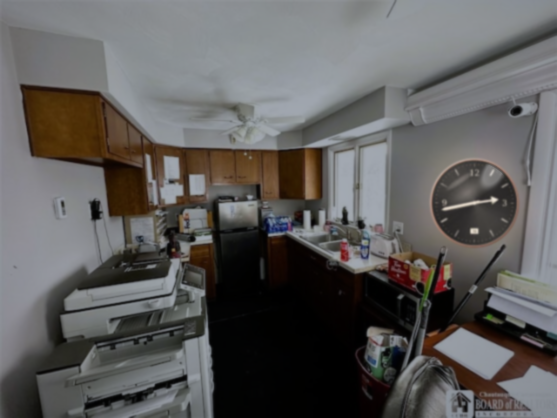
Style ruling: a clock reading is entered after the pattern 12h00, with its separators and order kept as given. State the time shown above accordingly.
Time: 2h43
